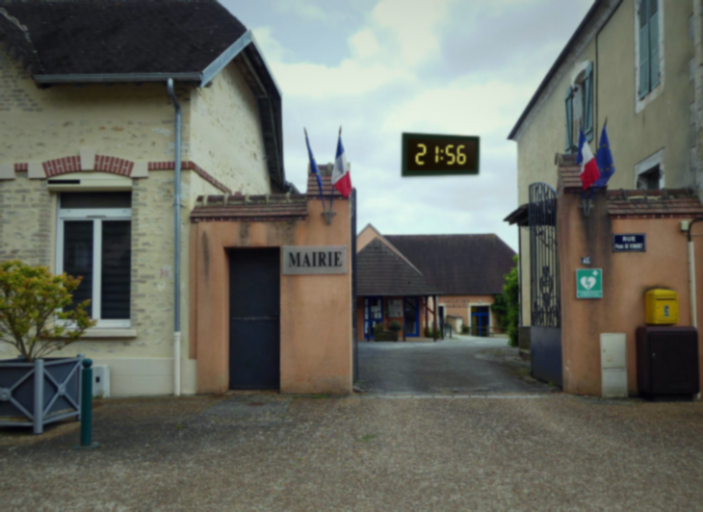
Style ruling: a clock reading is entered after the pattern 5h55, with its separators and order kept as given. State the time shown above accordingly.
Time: 21h56
